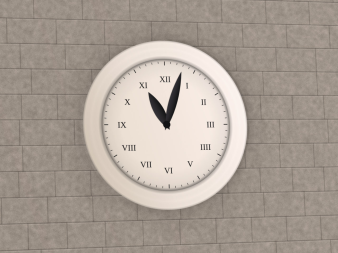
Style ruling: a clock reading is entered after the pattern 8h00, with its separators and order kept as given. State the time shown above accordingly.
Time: 11h03
